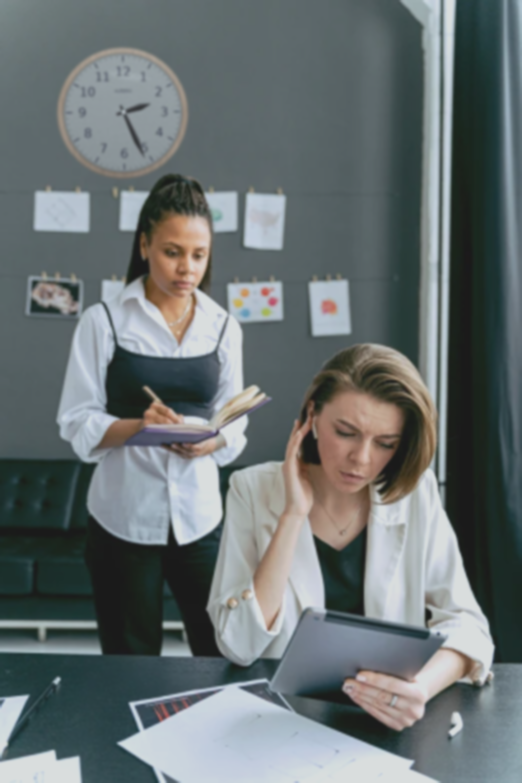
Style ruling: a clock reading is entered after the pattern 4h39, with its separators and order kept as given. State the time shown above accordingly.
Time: 2h26
